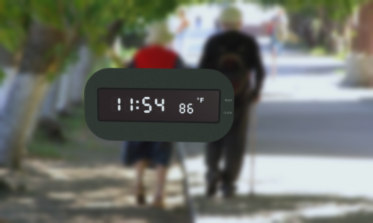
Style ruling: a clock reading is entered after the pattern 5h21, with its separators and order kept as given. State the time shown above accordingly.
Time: 11h54
